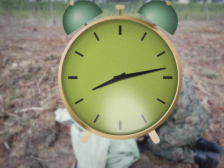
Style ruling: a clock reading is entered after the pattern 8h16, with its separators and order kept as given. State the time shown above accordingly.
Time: 8h13
